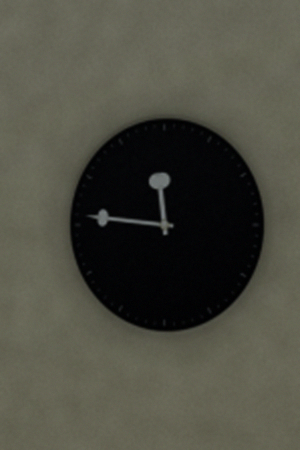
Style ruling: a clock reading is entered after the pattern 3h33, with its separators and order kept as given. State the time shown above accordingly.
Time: 11h46
